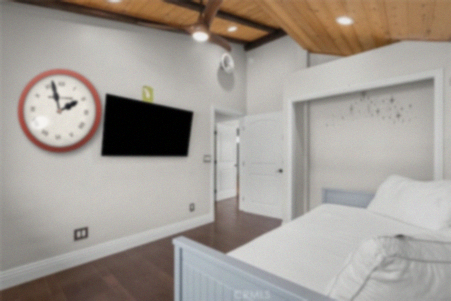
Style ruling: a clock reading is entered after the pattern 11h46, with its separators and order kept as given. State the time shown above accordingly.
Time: 1h57
